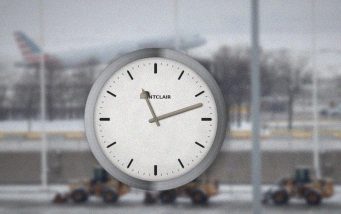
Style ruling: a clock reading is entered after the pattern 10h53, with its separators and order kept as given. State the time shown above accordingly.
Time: 11h12
